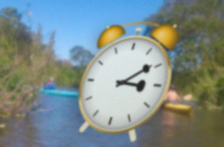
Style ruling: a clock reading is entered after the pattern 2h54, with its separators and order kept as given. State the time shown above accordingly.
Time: 3h09
